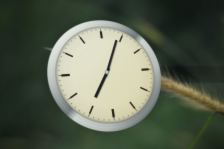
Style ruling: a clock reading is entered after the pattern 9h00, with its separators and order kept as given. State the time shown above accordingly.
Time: 7h04
